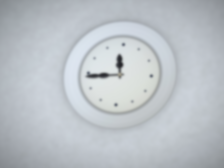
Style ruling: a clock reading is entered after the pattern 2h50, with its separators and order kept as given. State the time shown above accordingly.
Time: 11h44
